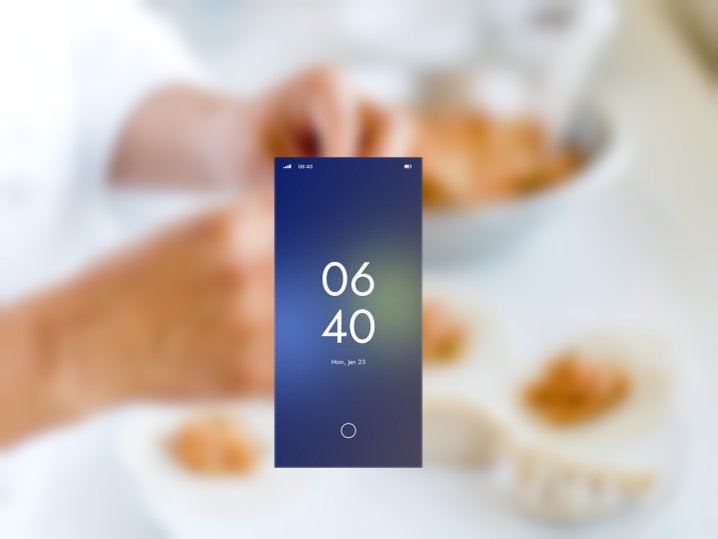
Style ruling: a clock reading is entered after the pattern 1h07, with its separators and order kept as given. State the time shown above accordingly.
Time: 6h40
